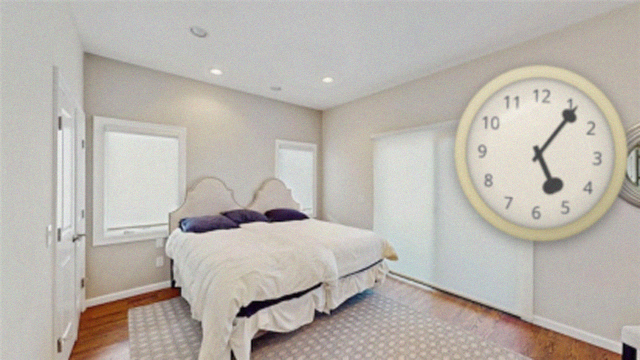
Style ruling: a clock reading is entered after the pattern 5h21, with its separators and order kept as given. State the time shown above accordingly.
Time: 5h06
